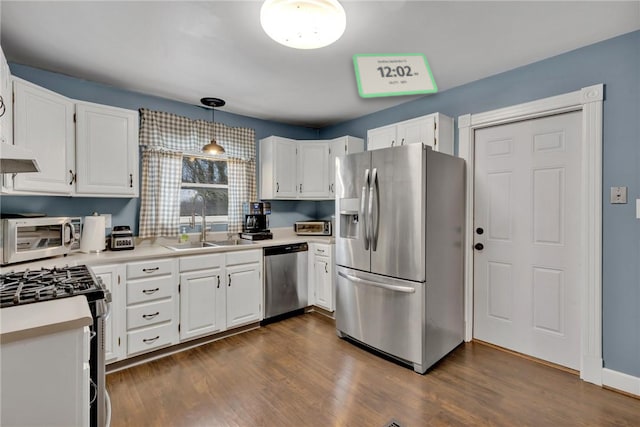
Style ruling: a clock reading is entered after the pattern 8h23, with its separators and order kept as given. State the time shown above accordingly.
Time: 12h02
